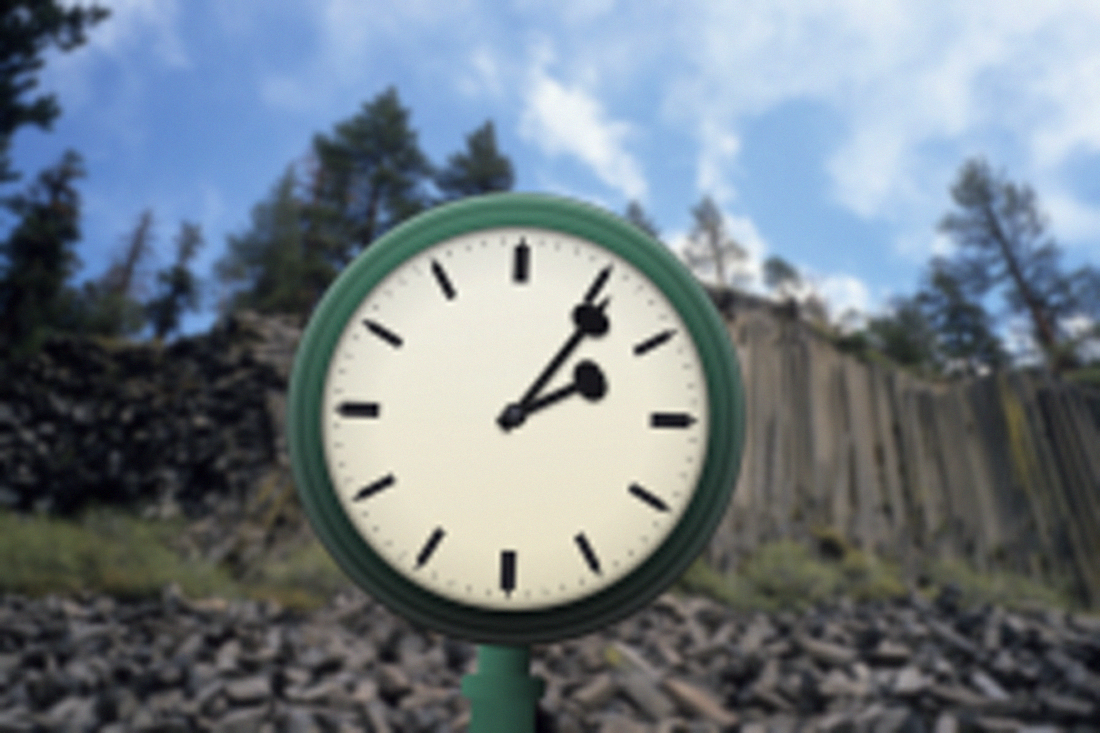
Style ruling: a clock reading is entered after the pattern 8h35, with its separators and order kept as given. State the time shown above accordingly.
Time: 2h06
